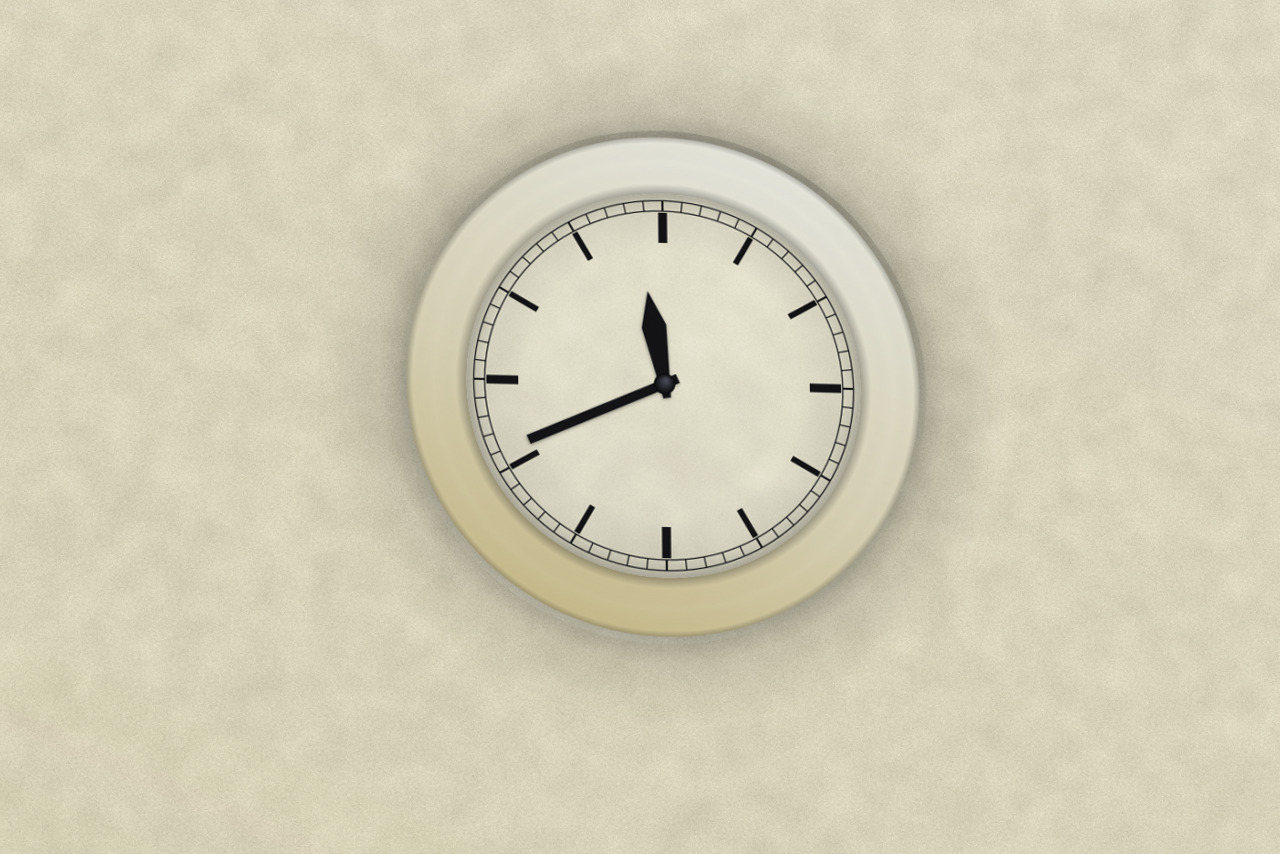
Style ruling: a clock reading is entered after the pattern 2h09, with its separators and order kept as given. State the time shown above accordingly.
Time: 11h41
